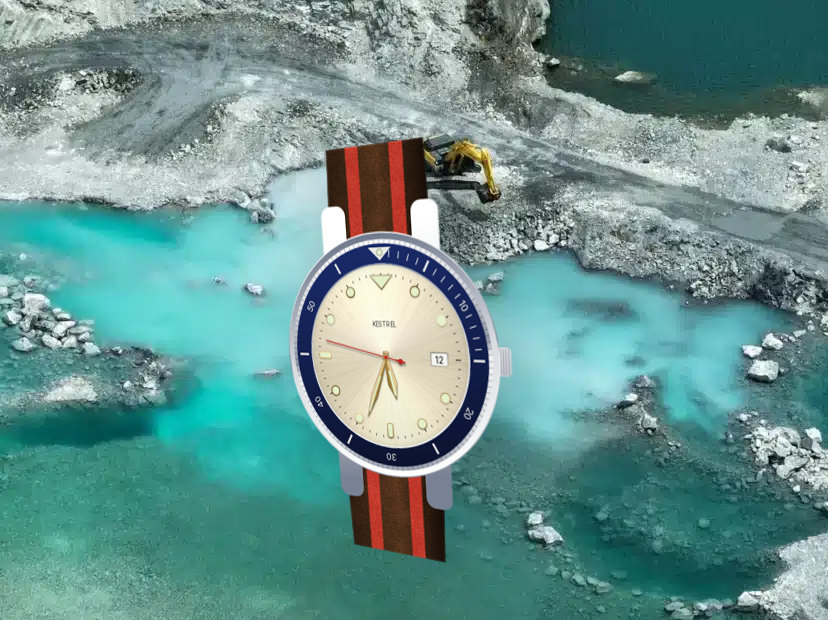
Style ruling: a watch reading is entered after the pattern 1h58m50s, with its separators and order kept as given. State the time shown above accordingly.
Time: 5h33m47s
